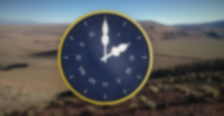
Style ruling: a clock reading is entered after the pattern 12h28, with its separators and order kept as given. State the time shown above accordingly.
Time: 2h00
